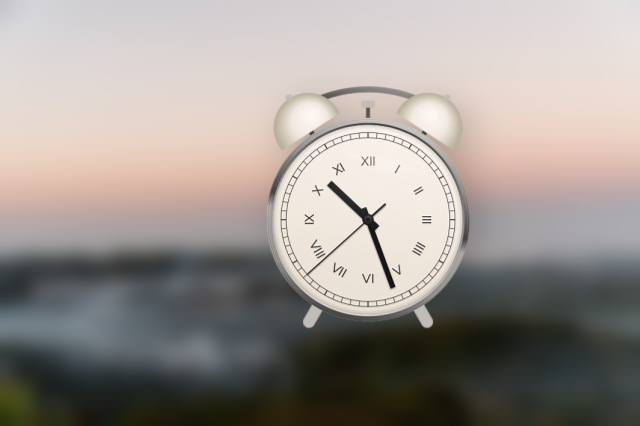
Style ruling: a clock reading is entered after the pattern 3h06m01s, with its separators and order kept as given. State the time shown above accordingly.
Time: 10h26m38s
